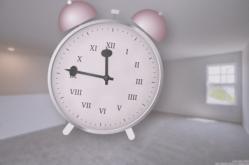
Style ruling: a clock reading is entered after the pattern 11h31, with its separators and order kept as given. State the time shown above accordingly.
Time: 11h46
